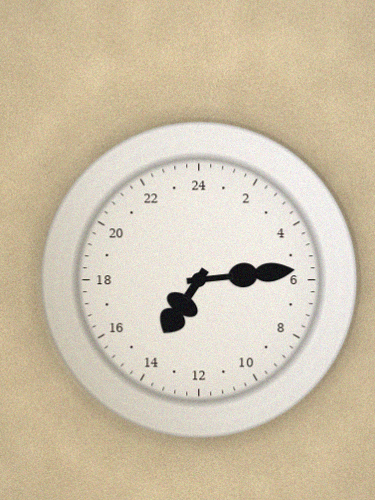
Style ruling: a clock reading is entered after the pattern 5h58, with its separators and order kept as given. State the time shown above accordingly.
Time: 14h14
